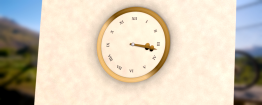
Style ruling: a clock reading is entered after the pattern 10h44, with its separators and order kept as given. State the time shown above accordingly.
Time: 3h17
